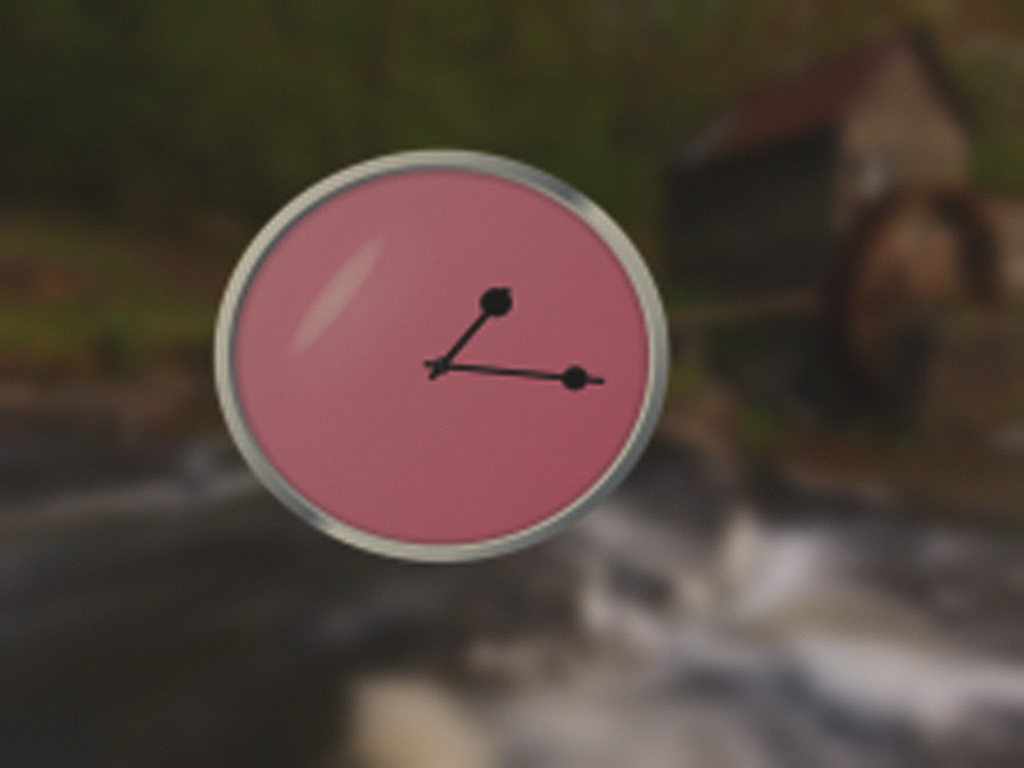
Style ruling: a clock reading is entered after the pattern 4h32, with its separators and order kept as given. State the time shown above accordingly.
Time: 1h16
